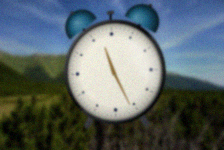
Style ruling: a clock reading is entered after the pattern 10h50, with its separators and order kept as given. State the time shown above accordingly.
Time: 11h26
